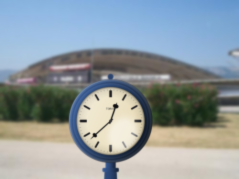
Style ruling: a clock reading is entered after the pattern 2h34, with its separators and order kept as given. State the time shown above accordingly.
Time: 12h38
